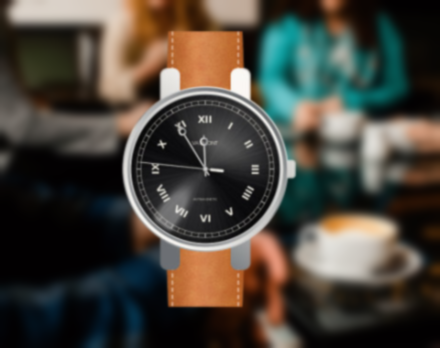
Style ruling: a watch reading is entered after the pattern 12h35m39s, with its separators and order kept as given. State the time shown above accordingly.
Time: 11h54m46s
